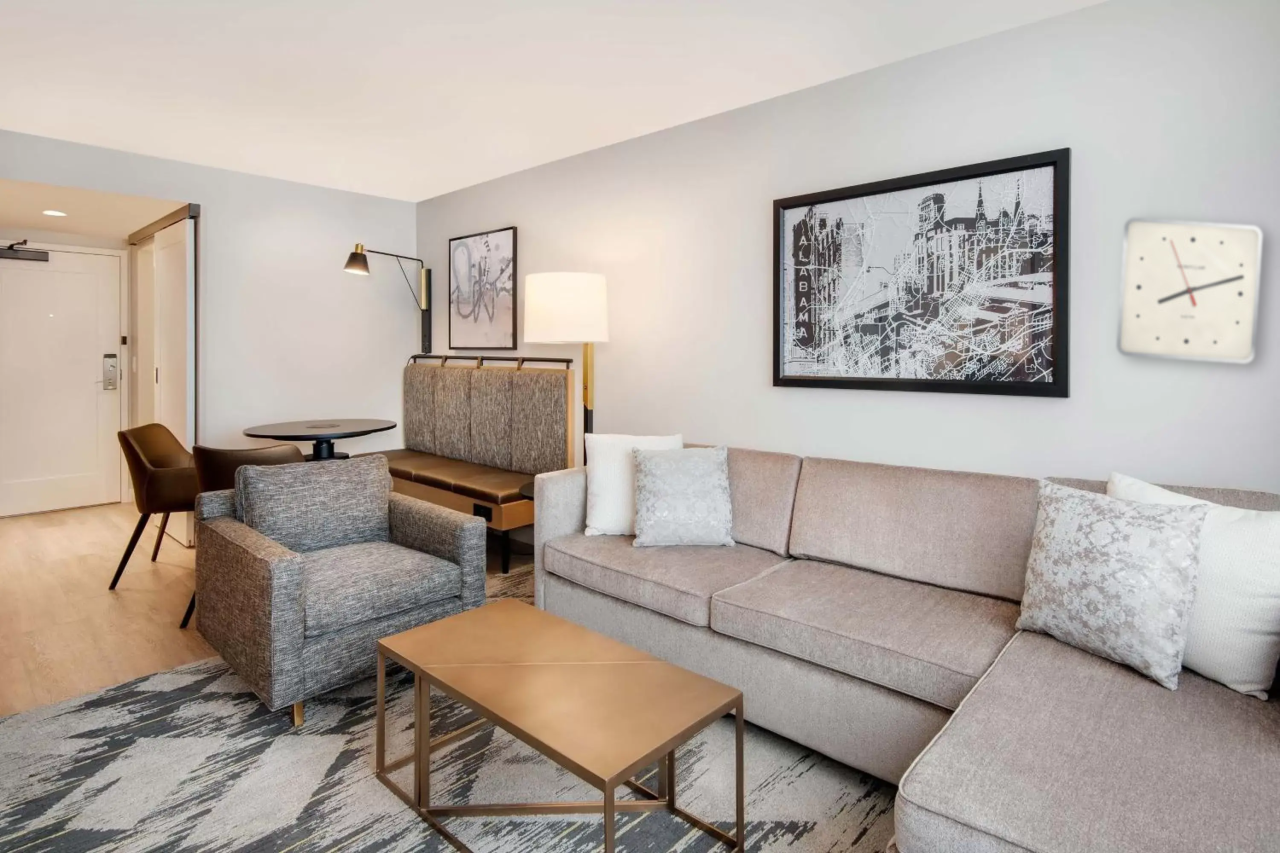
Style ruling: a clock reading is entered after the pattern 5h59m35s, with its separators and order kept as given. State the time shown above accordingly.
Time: 8h11m56s
